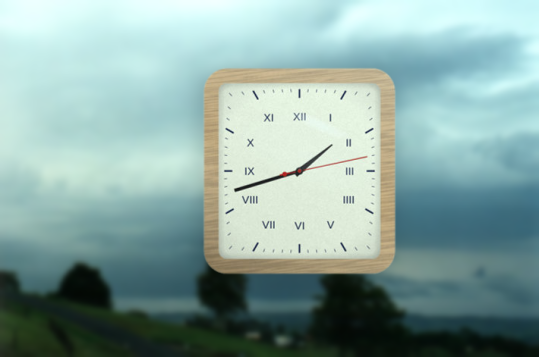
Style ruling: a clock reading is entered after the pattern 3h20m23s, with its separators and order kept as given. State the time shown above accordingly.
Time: 1h42m13s
